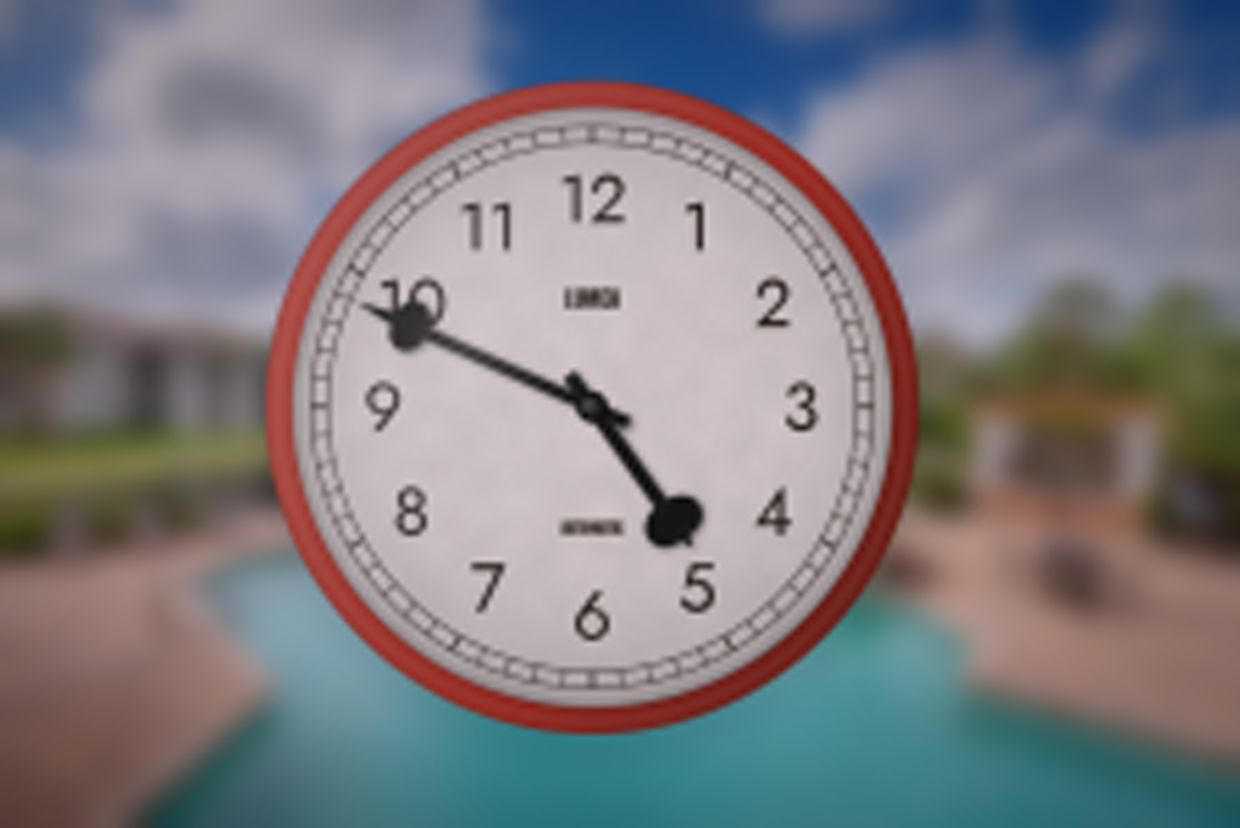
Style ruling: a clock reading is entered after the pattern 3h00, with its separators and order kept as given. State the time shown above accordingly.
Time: 4h49
